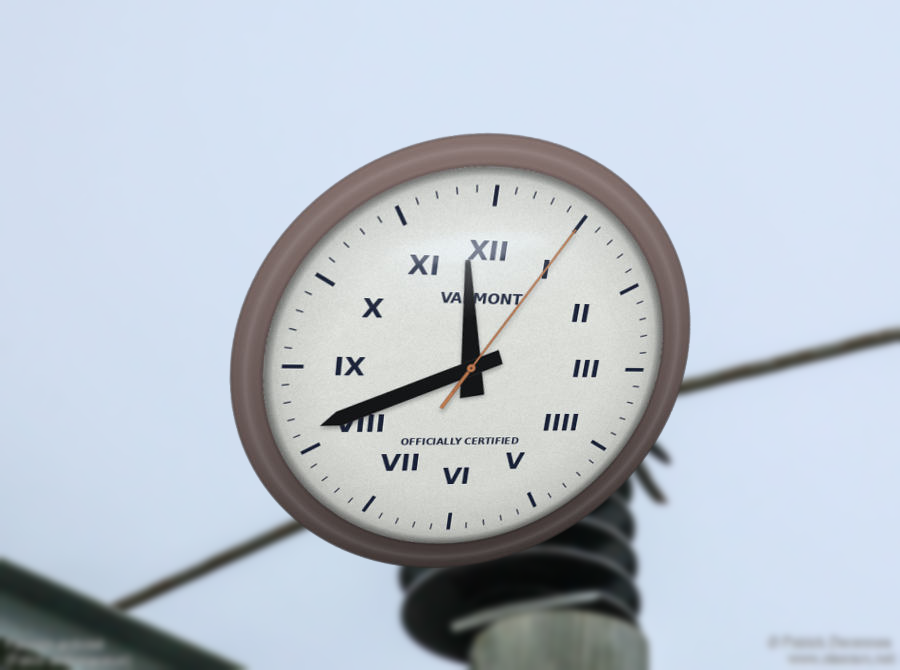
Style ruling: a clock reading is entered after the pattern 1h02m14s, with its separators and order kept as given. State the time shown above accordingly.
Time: 11h41m05s
